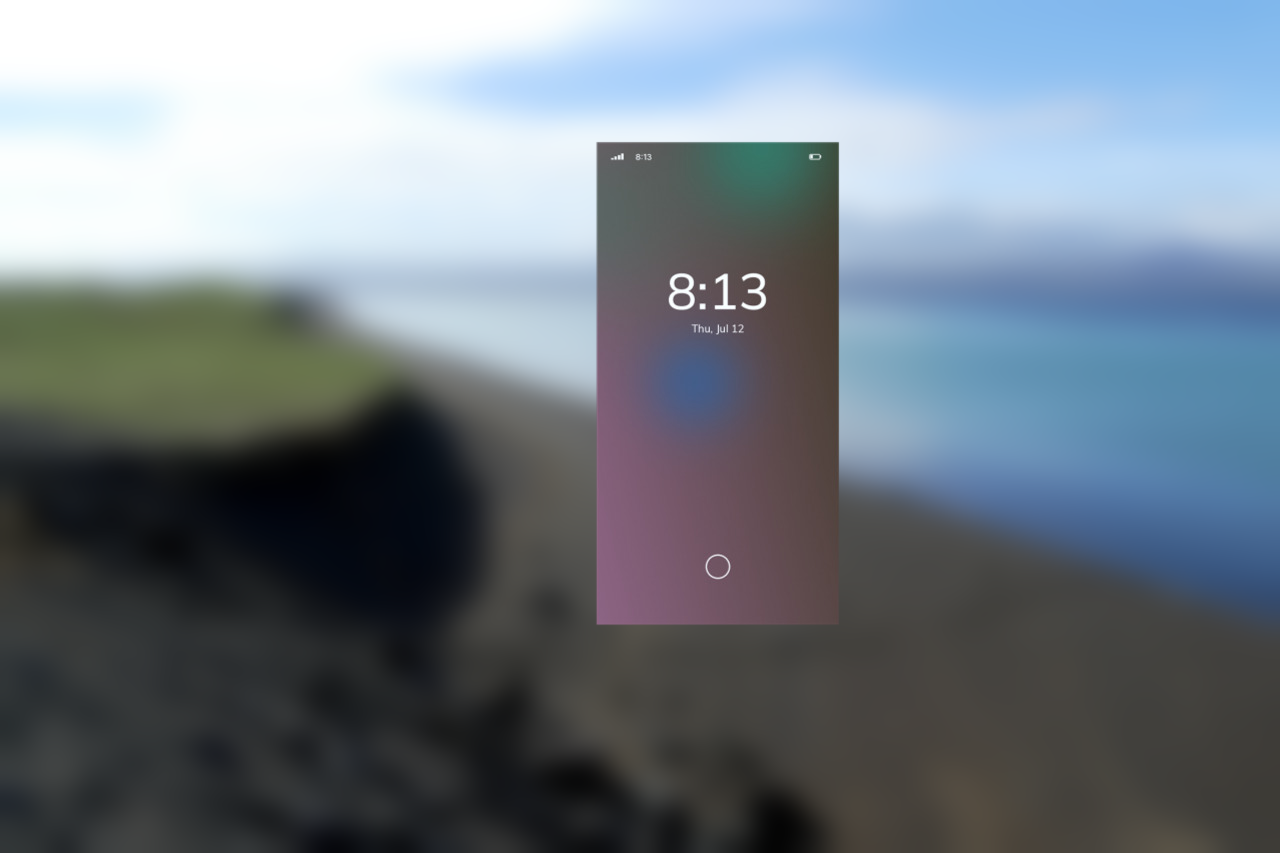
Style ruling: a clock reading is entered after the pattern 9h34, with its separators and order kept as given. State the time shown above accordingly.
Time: 8h13
